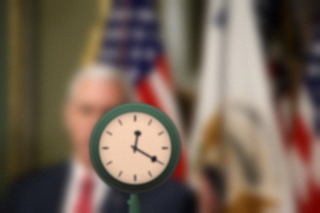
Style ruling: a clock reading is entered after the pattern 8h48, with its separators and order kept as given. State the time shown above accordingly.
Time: 12h20
